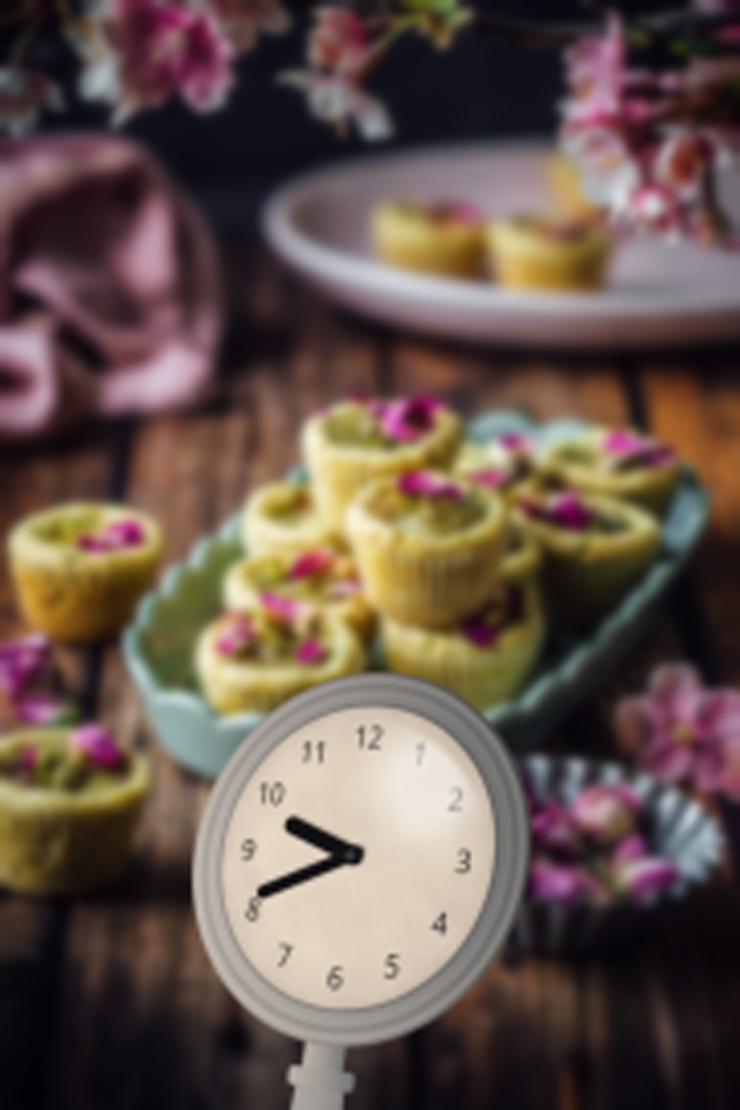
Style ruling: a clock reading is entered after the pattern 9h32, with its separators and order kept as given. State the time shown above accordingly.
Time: 9h41
